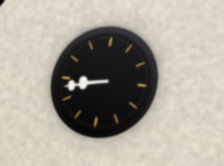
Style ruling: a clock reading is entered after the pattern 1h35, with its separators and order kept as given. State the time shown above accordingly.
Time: 8h43
